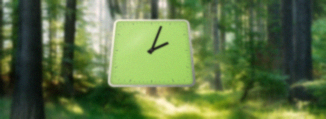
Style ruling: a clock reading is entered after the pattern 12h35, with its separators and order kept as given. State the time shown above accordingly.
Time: 2h03
